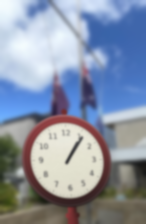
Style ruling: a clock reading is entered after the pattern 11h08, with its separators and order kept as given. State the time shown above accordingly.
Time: 1h06
